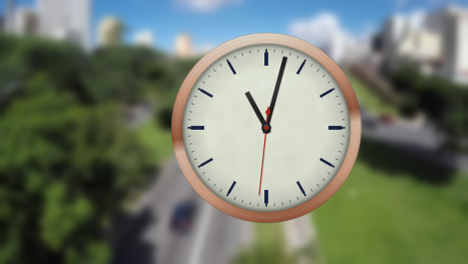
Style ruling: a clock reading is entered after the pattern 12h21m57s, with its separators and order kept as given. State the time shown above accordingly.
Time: 11h02m31s
